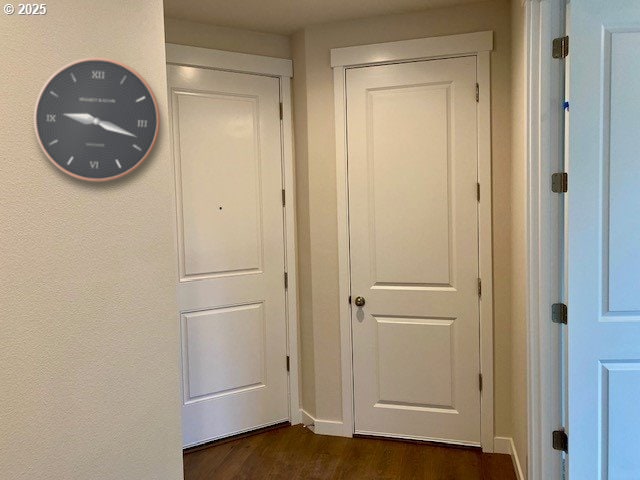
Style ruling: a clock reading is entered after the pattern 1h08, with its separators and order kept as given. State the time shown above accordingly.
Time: 9h18
